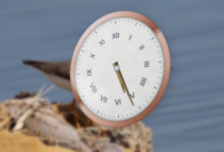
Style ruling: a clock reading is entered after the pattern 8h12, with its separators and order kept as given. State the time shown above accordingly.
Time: 5h26
